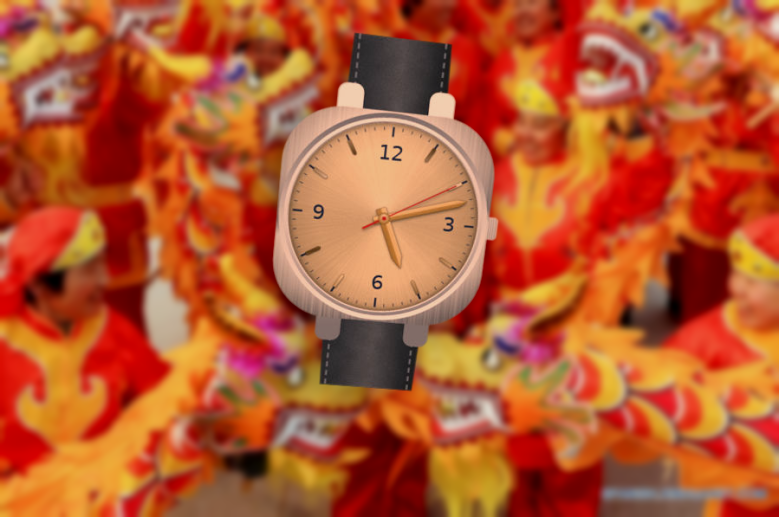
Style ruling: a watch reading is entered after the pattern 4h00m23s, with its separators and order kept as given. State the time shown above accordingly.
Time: 5h12m10s
